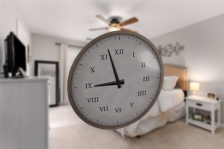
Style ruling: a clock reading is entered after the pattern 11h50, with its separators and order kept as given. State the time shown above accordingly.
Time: 8h57
